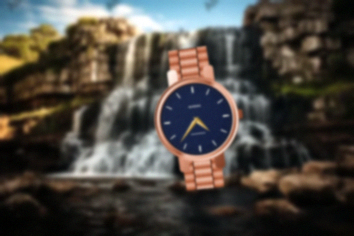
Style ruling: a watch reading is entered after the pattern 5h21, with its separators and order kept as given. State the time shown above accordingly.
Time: 4h37
